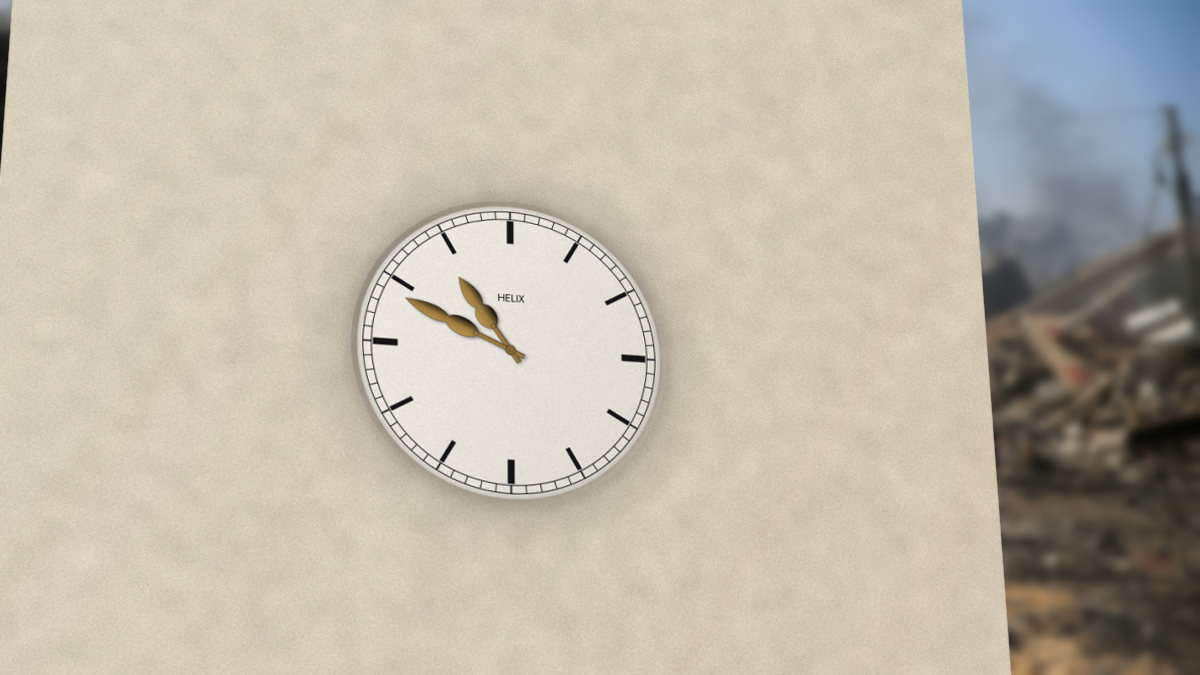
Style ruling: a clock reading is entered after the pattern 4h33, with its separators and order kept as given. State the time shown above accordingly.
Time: 10h49
